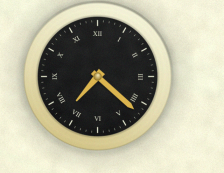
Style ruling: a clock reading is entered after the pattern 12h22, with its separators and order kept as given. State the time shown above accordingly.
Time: 7h22
